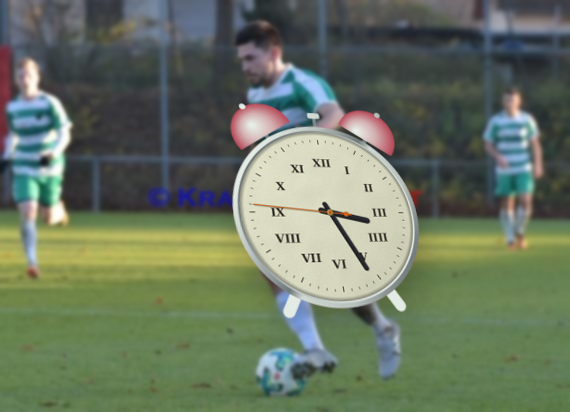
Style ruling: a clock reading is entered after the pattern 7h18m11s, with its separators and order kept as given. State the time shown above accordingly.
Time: 3h25m46s
